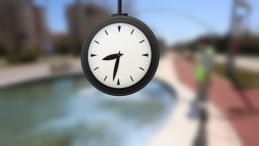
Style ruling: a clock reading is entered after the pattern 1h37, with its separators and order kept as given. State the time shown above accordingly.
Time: 8h32
